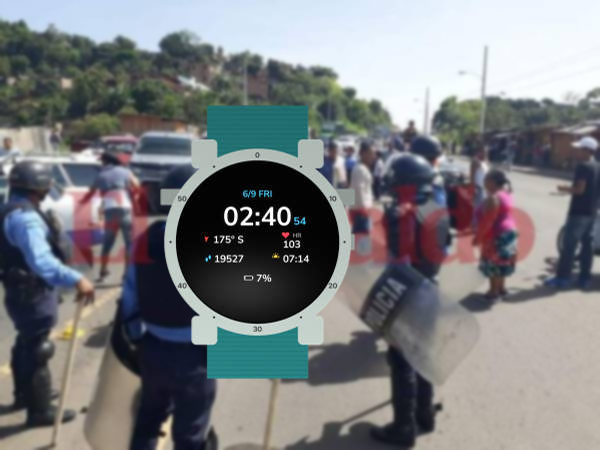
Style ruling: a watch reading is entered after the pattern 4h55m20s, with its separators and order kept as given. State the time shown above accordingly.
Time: 2h40m54s
